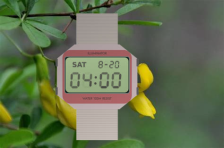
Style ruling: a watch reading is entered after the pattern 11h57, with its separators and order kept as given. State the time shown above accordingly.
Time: 4h00
